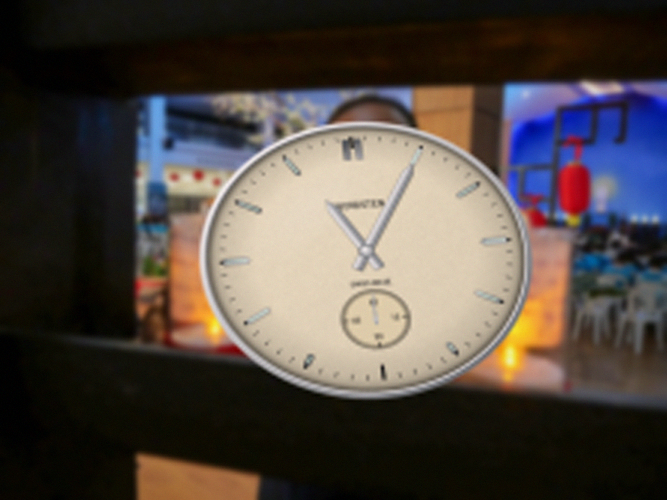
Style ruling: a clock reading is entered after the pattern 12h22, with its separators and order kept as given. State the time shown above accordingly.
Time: 11h05
